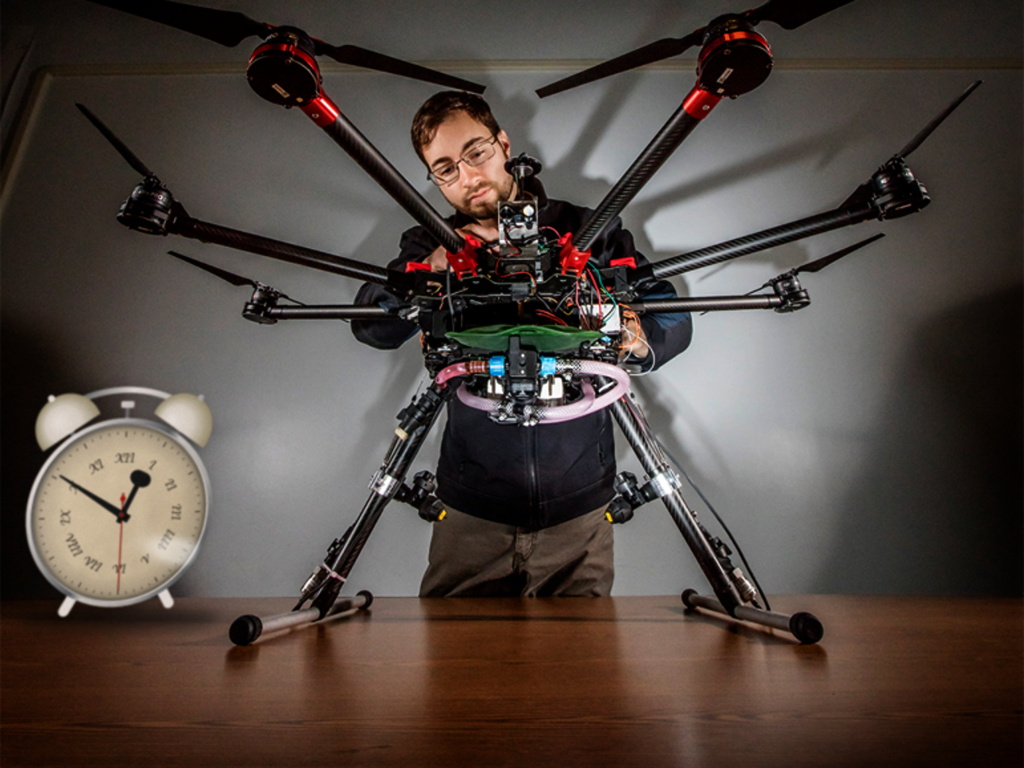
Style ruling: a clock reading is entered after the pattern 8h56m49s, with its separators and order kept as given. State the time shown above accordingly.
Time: 12h50m30s
